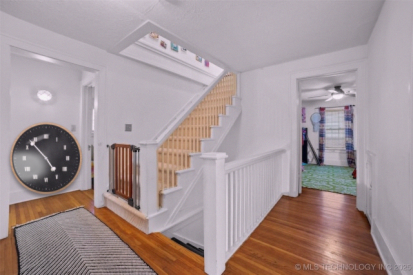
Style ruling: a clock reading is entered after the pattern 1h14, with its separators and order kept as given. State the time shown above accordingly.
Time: 4h53
